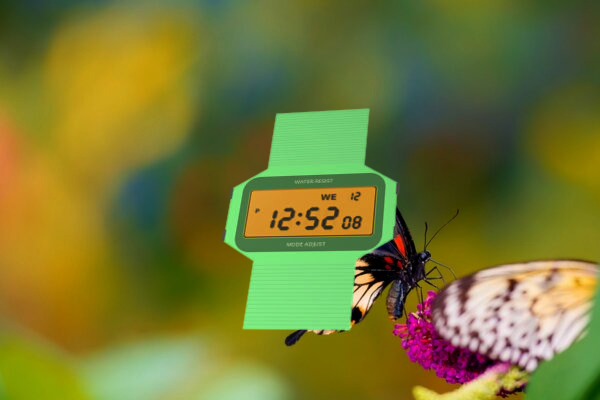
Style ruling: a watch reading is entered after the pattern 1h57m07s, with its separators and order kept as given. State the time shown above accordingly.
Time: 12h52m08s
